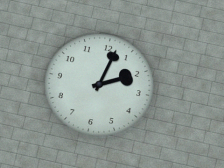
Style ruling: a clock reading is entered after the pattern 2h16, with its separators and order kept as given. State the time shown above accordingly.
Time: 2h02
